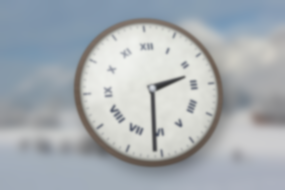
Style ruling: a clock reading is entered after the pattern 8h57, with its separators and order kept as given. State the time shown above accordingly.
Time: 2h31
